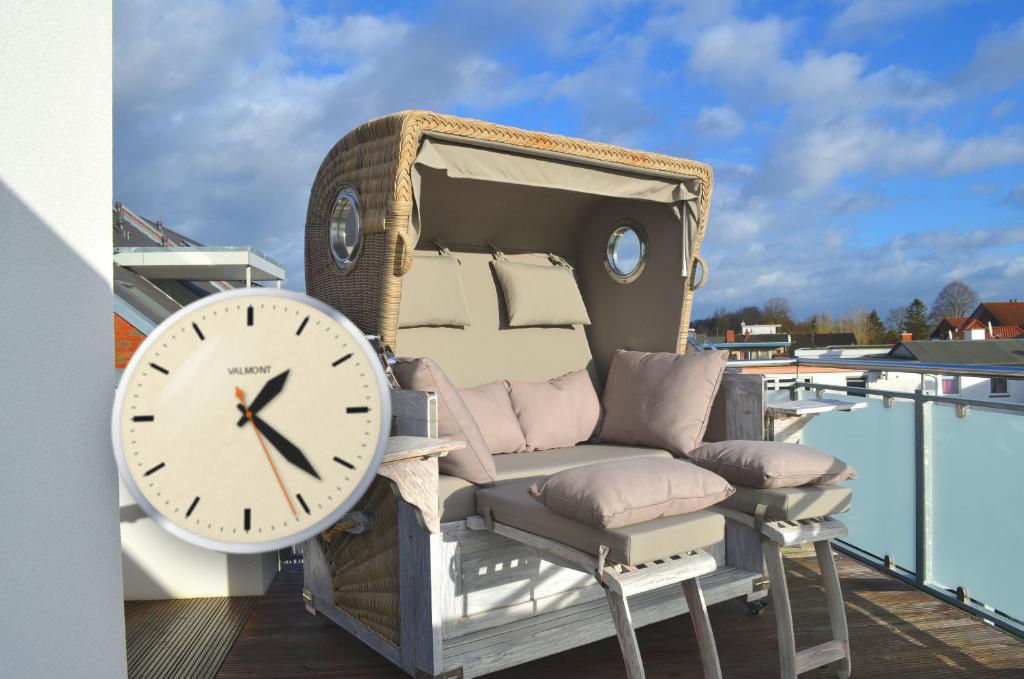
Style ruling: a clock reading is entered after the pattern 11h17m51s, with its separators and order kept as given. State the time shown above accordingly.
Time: 1h22m26s
